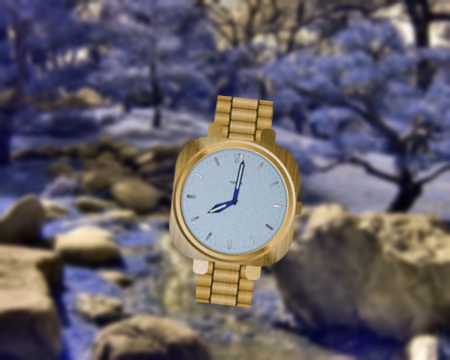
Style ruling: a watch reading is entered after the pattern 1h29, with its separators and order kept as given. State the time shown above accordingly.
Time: 8h01
